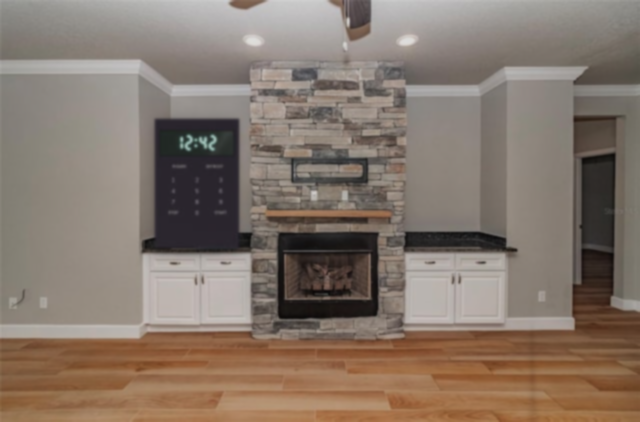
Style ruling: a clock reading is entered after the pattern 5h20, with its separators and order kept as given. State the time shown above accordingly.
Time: 12h42
